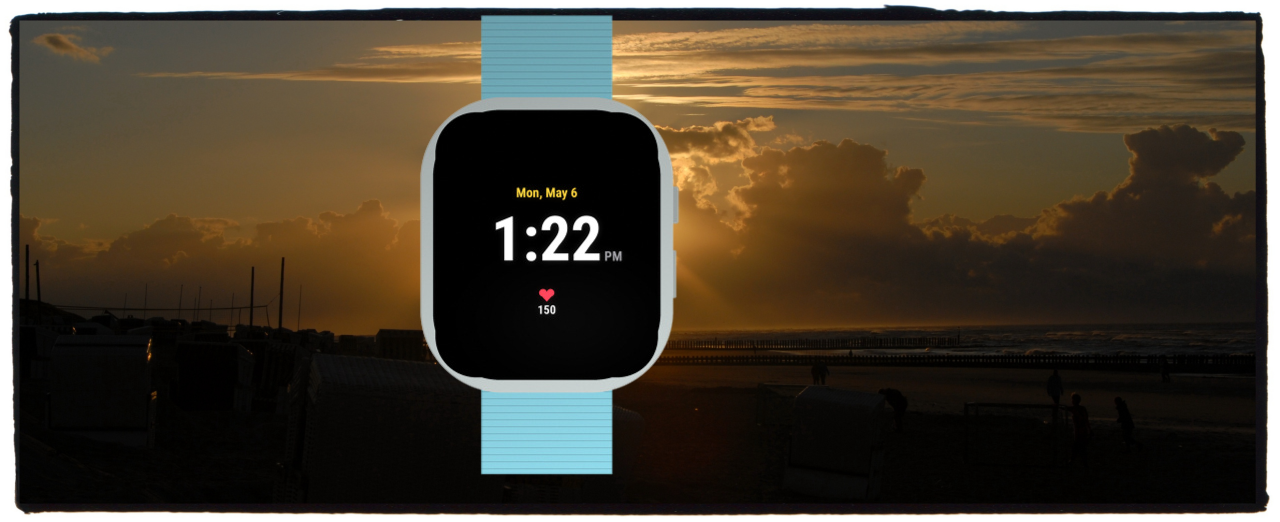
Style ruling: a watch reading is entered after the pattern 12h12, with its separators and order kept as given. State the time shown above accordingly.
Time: 1h22
